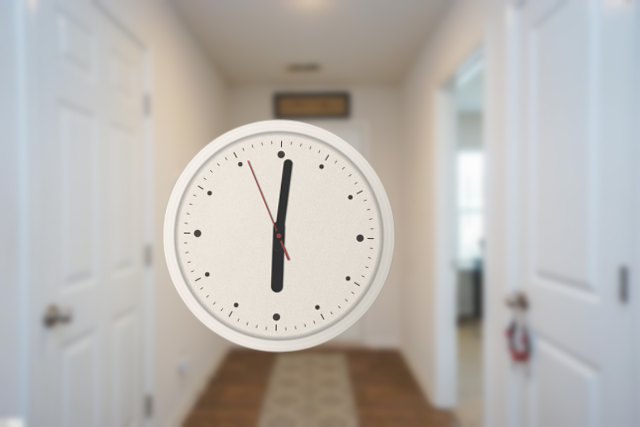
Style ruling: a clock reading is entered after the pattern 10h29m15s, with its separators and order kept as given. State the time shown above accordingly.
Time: 6h00m56s
